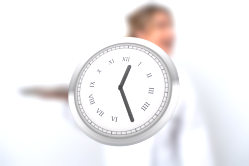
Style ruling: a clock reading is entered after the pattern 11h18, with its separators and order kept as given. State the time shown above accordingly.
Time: 12h25
